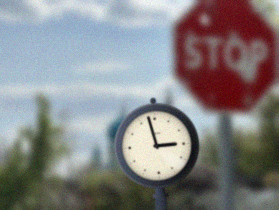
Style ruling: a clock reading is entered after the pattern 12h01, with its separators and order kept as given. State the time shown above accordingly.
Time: 2h58
